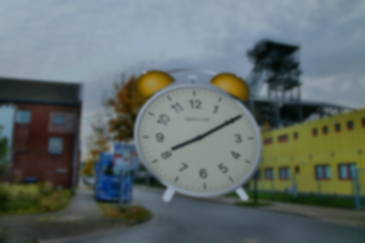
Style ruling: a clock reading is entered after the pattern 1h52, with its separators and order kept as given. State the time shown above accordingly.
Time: 8h10
